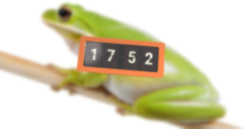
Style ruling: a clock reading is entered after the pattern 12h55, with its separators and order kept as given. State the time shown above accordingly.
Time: 17h52
